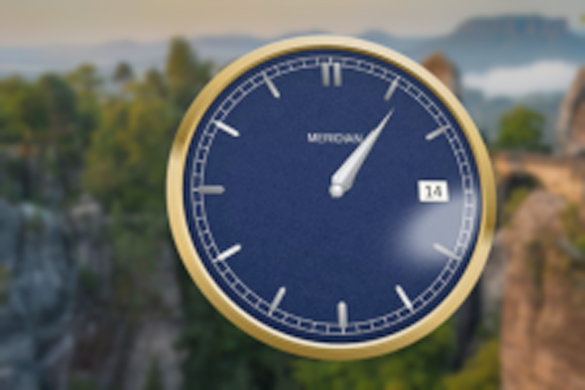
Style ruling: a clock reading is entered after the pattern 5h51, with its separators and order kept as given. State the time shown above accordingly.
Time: 1h06
